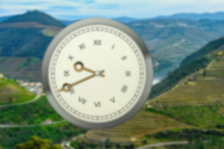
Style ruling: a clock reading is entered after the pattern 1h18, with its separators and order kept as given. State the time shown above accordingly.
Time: 9h41
